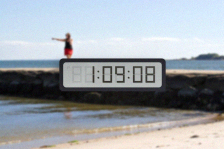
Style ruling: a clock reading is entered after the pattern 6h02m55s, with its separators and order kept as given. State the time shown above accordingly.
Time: 1h09m08s
